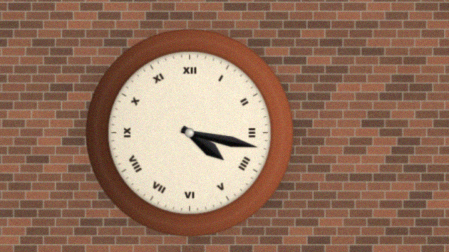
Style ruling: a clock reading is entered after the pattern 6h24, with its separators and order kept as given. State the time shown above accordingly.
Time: 4h17
